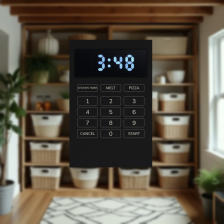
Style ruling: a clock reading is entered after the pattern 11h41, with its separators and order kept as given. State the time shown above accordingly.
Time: 3h48
